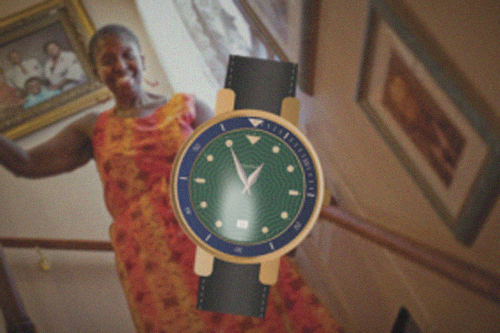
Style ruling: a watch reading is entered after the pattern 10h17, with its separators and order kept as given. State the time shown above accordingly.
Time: 12h55
